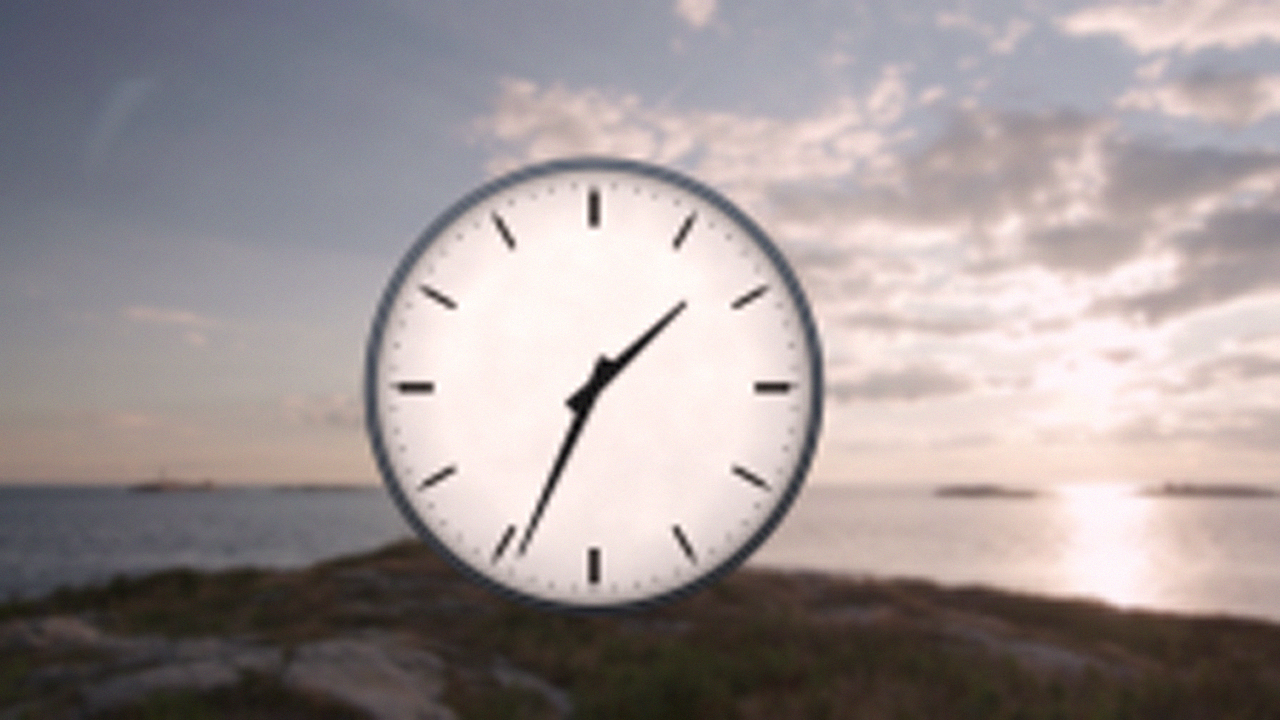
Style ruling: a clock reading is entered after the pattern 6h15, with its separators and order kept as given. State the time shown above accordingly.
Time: 1h34
